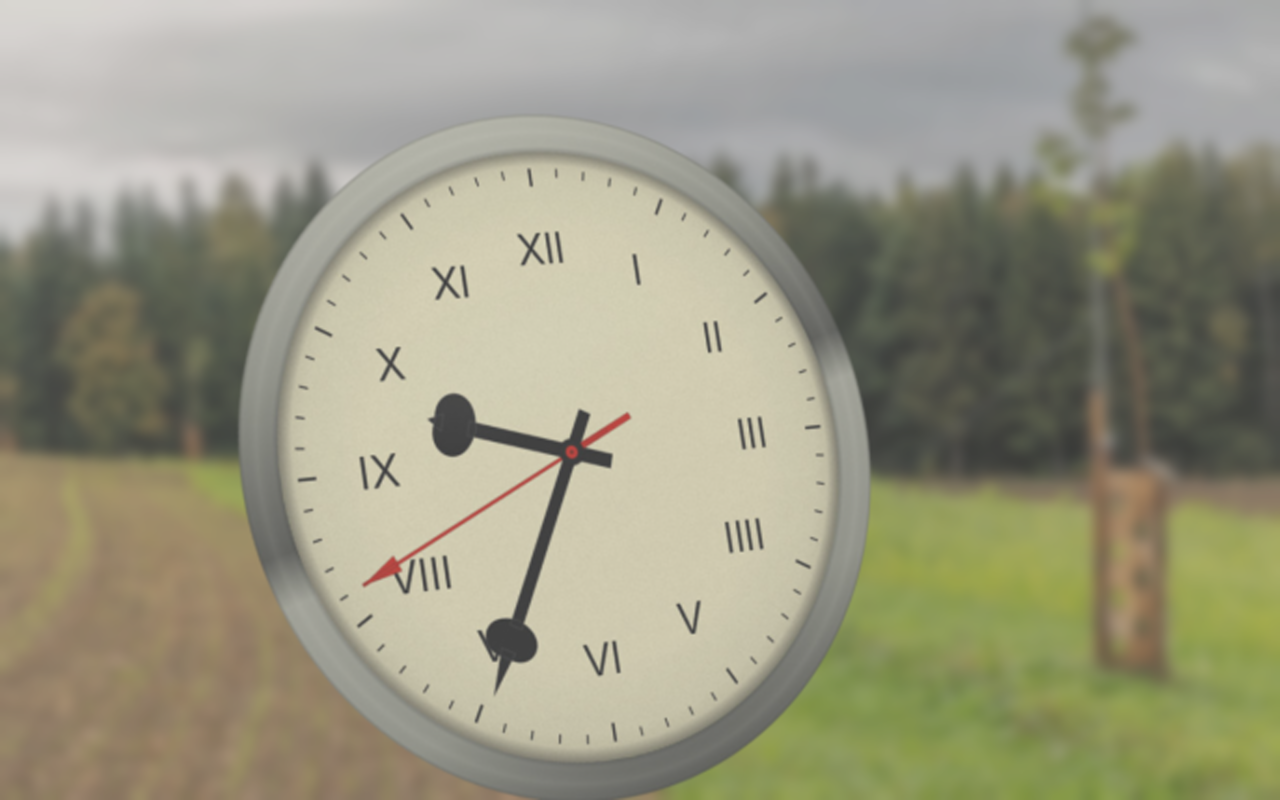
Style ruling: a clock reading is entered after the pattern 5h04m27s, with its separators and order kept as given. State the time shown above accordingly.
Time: 9h34m41s
